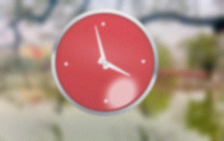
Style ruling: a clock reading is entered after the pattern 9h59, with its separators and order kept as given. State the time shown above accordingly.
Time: 3h58
